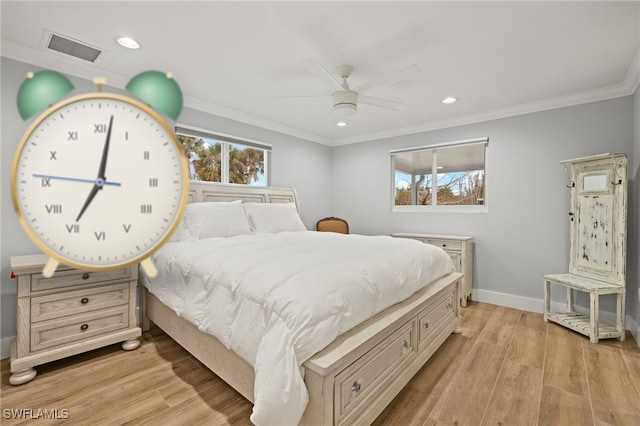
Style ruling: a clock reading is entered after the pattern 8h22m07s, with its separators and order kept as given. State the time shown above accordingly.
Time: 7h01m46s
